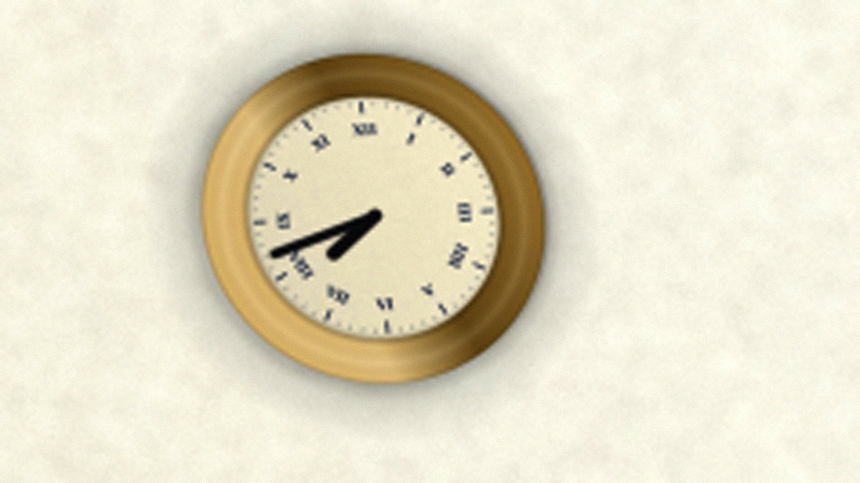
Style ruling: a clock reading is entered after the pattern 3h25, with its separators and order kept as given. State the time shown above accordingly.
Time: 7h42
